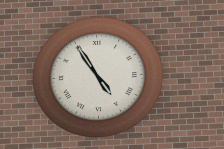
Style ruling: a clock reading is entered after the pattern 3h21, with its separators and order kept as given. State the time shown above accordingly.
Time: 4h55
